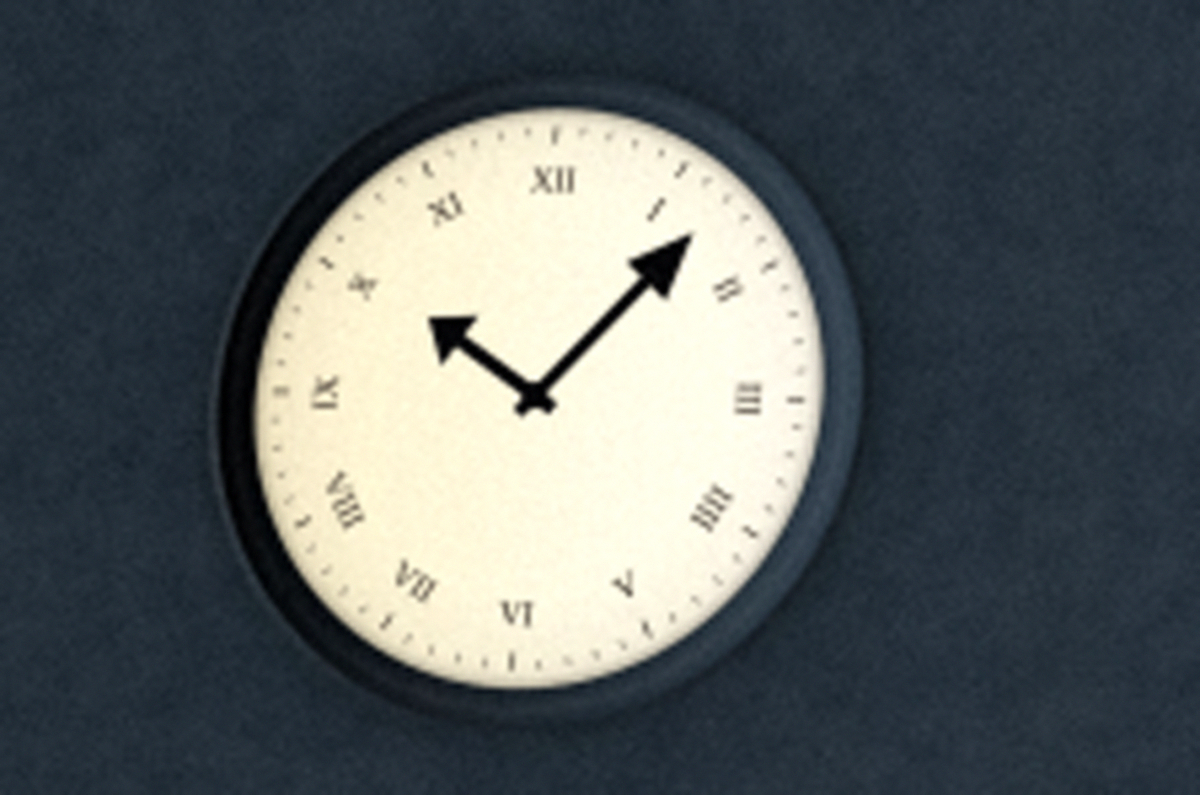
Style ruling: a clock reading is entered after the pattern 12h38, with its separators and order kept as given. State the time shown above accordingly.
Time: 10h07
